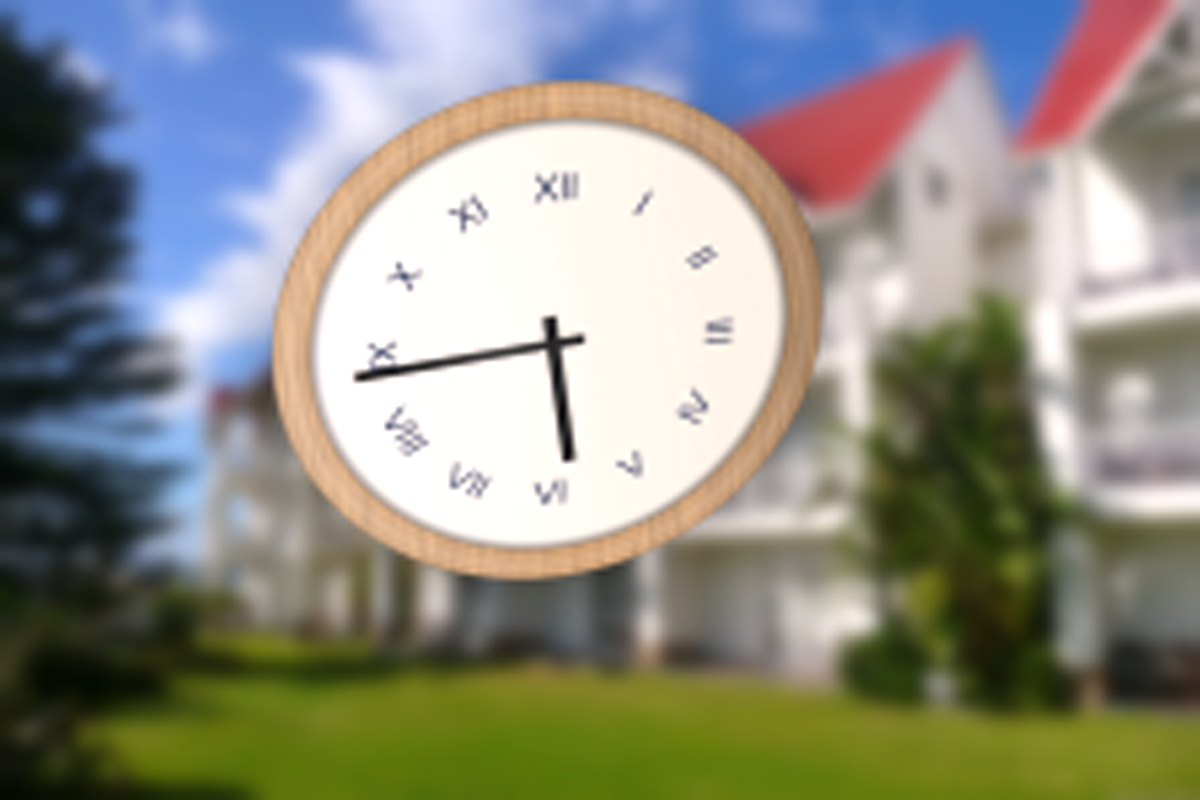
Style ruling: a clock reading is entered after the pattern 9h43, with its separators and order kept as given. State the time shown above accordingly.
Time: 5h44
